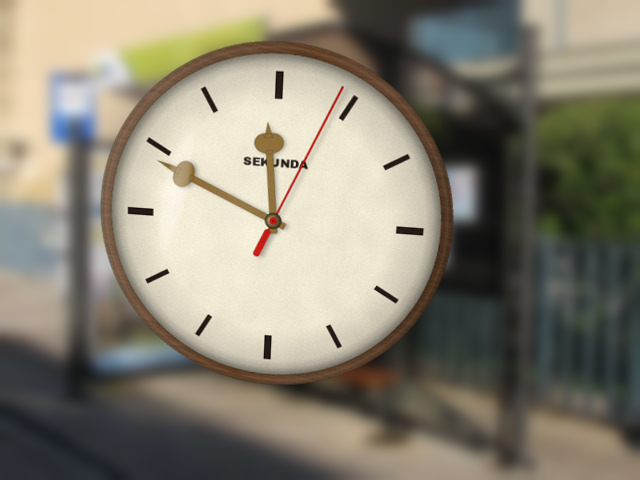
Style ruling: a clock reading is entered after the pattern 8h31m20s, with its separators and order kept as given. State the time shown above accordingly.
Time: 11h49m04s
